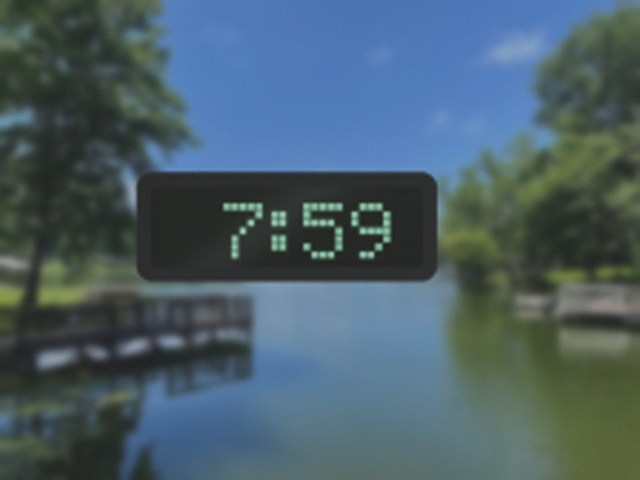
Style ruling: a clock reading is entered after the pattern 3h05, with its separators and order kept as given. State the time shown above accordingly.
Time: 7h59
